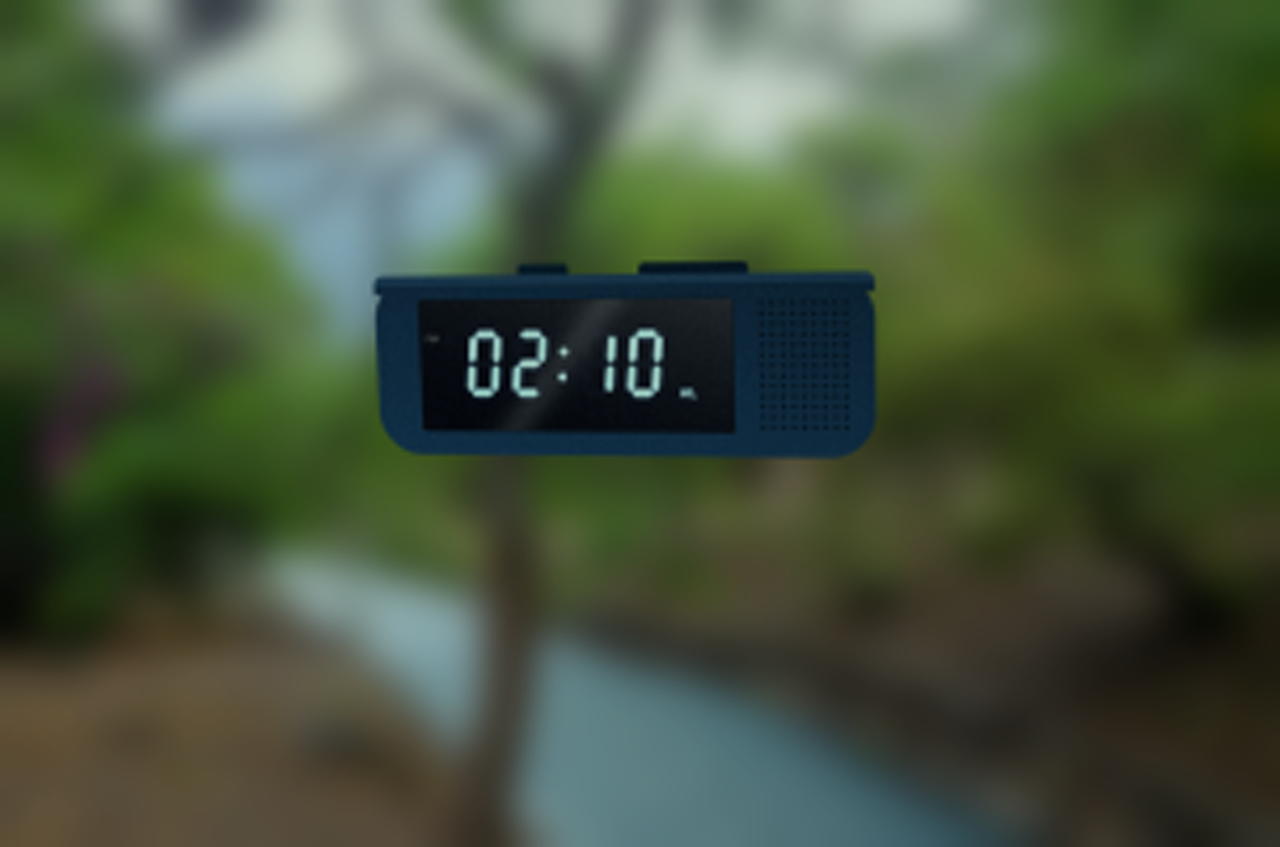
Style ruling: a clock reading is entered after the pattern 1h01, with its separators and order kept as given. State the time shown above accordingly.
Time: 2h10
